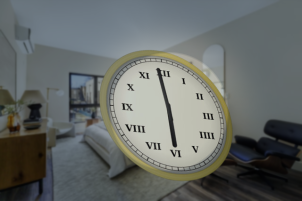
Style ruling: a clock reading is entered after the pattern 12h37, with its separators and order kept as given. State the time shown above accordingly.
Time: 5h59
